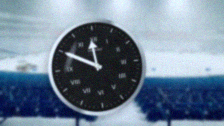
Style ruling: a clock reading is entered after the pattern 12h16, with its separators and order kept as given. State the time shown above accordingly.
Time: 11h50
